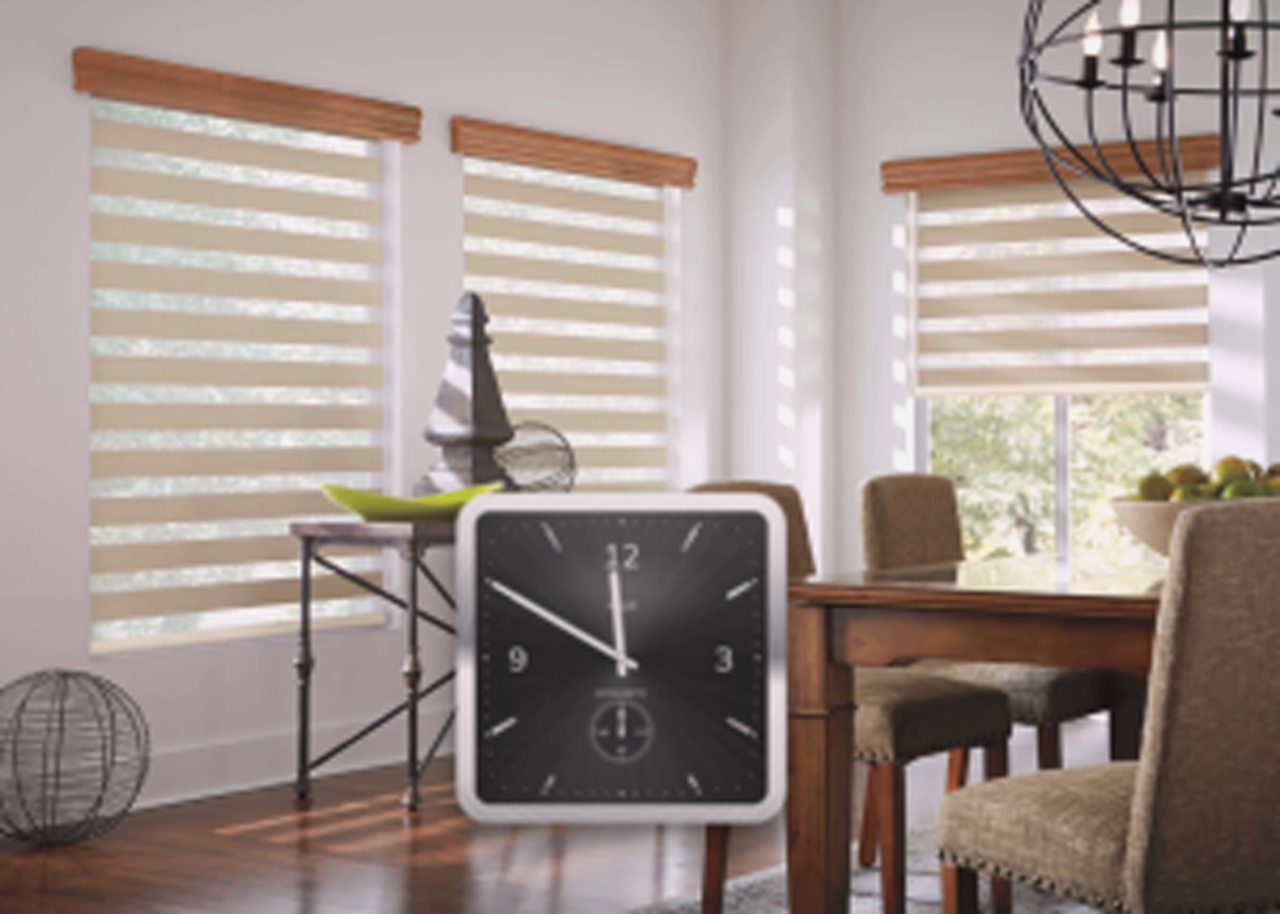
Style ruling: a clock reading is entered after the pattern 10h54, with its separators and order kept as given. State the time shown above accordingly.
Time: 11h50
